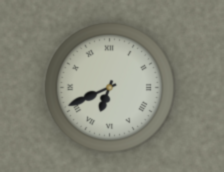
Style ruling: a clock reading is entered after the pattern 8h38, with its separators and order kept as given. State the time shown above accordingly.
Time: 6h41
